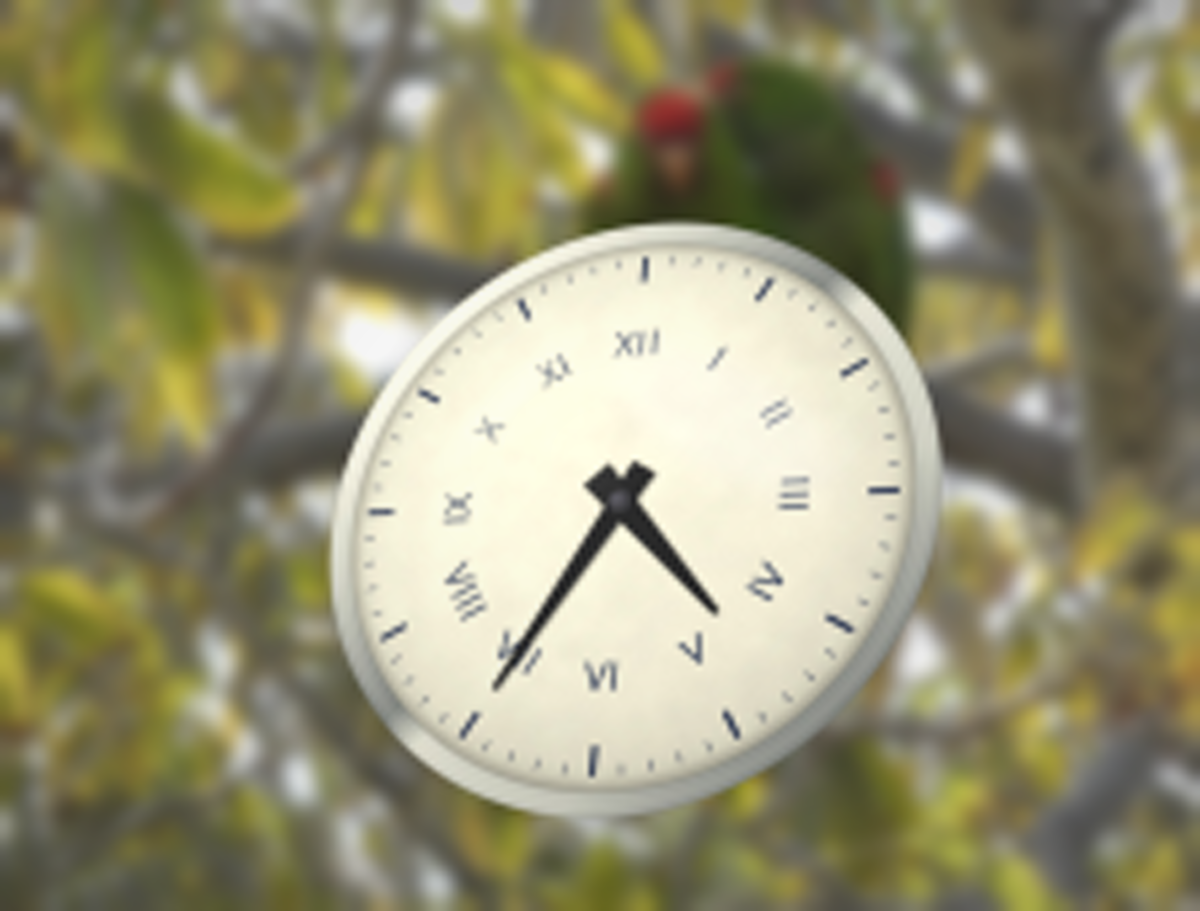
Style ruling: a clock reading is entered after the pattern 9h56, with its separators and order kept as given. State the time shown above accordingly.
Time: 4h35
